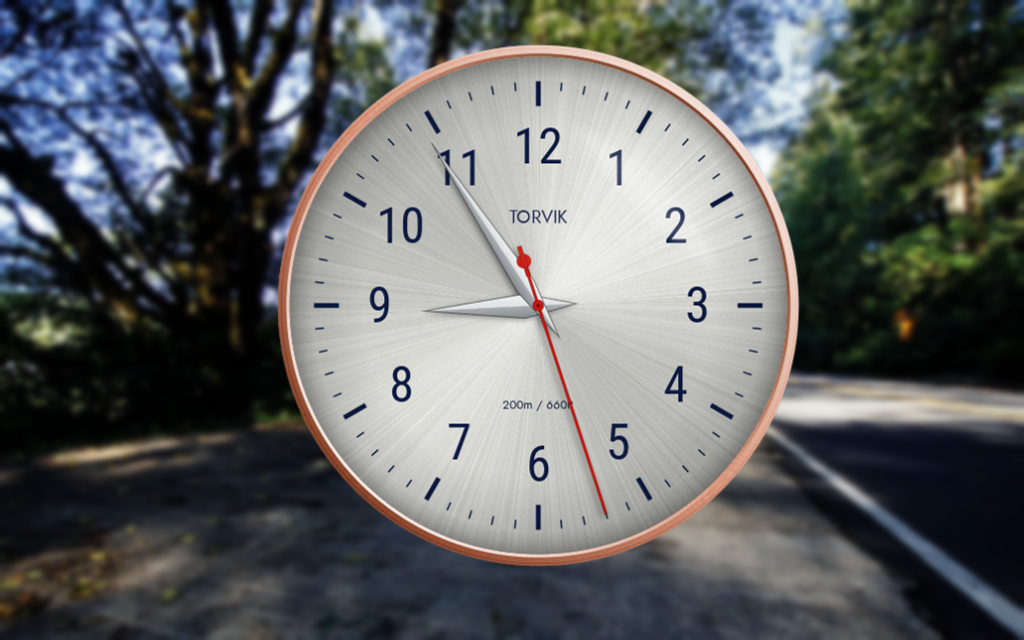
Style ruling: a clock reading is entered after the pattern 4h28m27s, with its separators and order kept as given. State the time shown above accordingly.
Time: 8h54m27s
